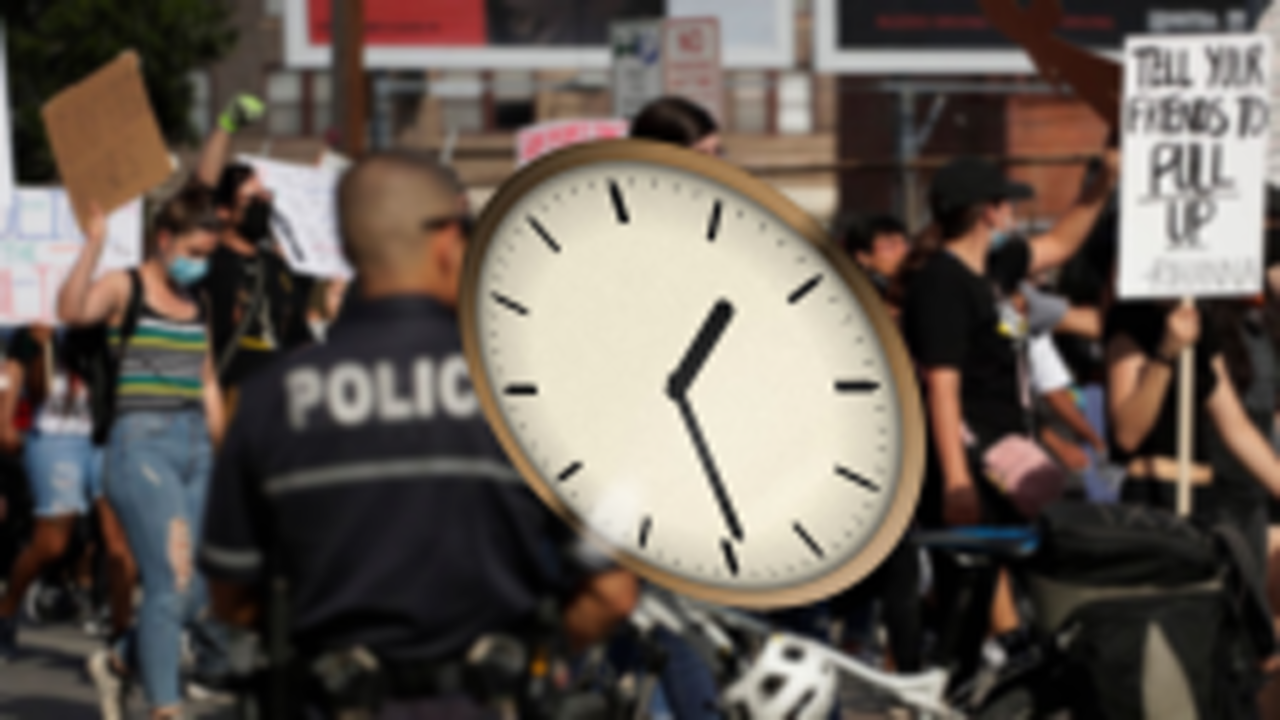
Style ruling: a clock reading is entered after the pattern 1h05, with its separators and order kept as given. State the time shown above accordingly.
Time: 1h29
